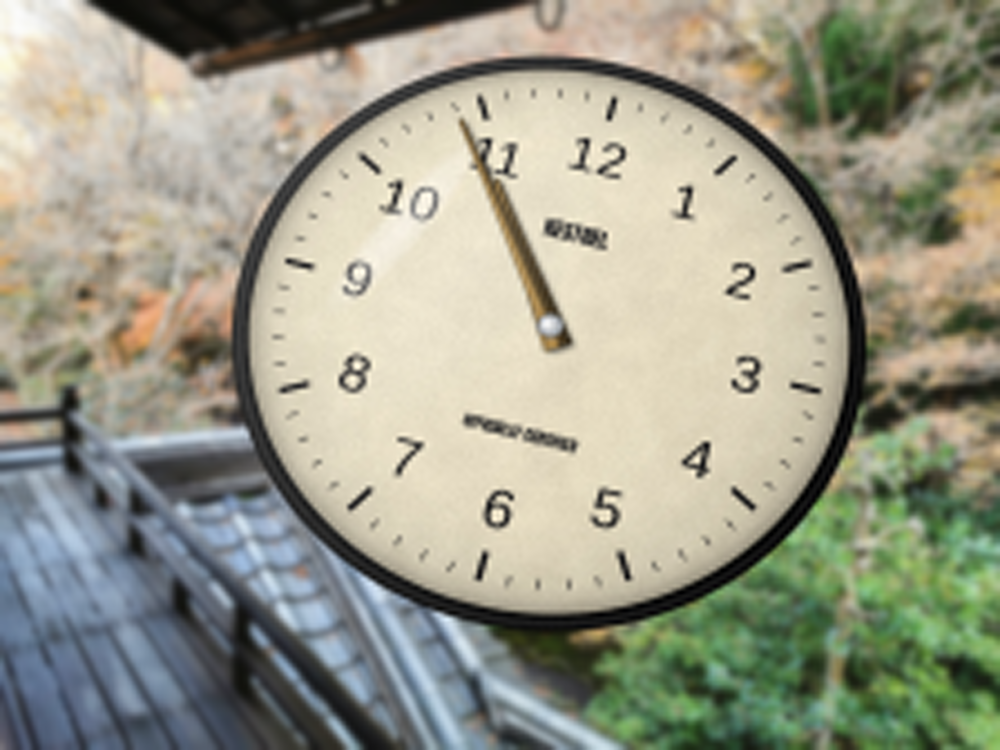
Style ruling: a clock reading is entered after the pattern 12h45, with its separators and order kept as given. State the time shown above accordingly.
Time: 10h54
